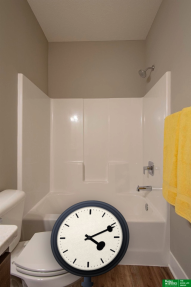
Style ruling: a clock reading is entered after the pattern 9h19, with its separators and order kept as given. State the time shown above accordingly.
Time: 4h11
